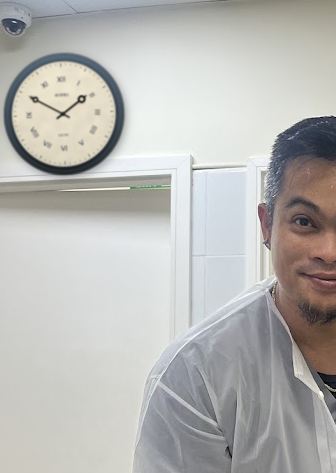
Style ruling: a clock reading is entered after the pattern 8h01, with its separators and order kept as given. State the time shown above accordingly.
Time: 1h50
